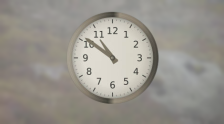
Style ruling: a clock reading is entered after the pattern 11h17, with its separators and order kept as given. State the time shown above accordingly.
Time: 10h51
